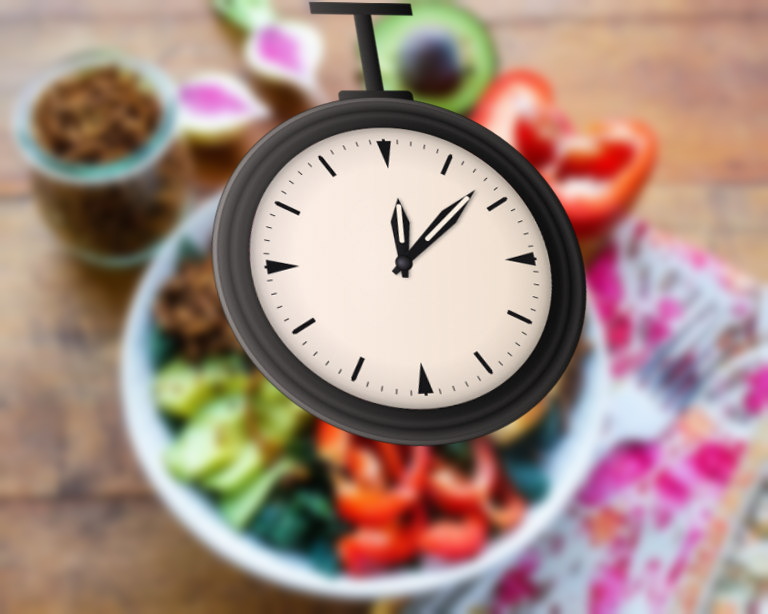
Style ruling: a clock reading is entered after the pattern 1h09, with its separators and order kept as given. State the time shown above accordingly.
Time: 12h08
